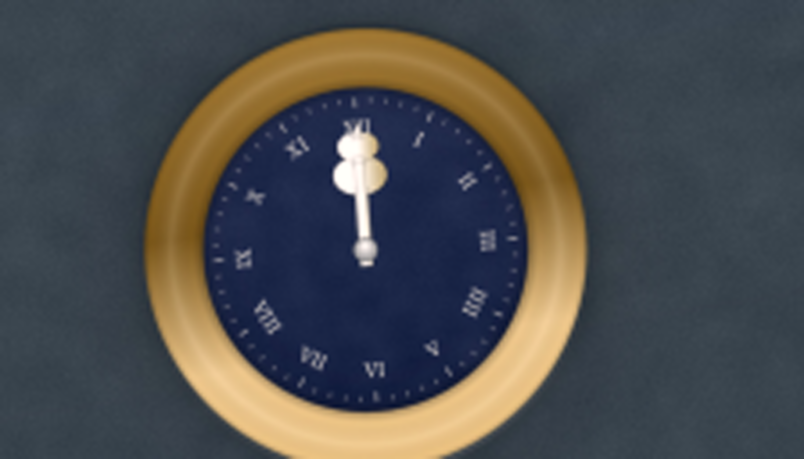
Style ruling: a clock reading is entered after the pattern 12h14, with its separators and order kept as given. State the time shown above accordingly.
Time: 12h00
